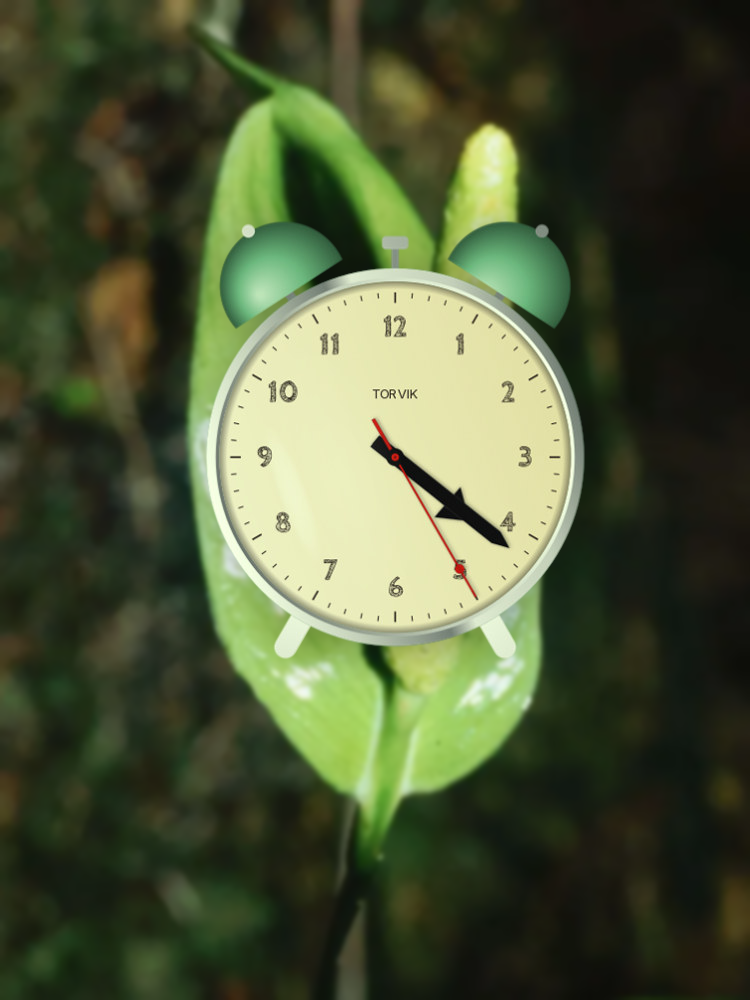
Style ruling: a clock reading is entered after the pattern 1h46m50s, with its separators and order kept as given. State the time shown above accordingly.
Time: 4h21m25s
